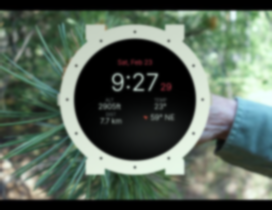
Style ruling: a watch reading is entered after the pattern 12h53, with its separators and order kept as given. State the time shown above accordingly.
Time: 9h27
